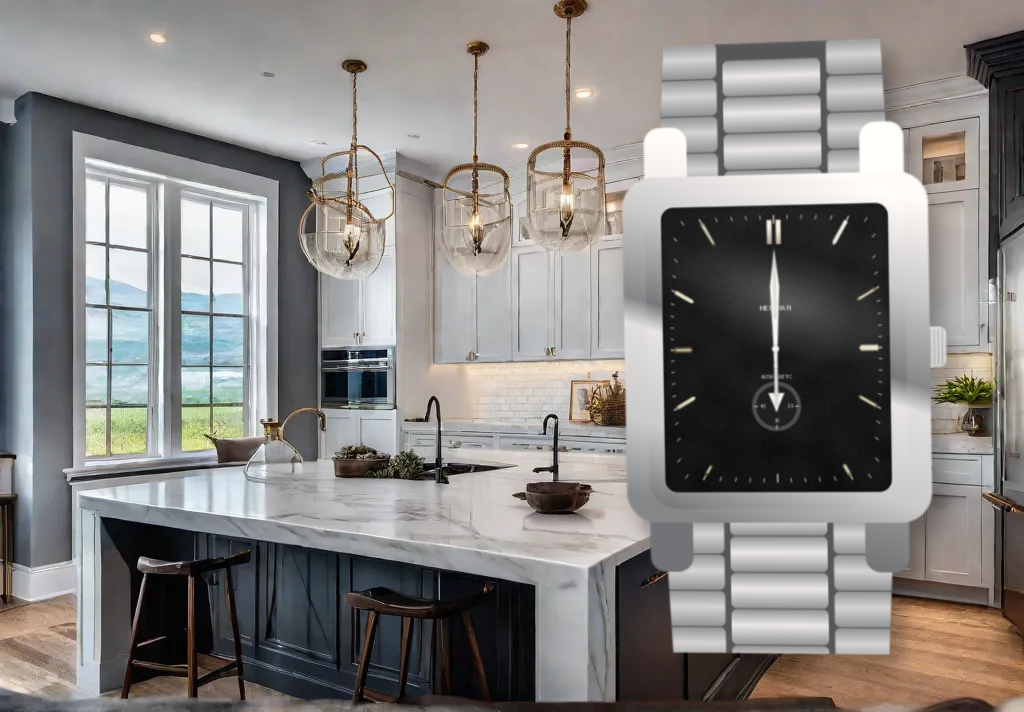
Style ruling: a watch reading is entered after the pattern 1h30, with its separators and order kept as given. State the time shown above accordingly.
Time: 6h00
